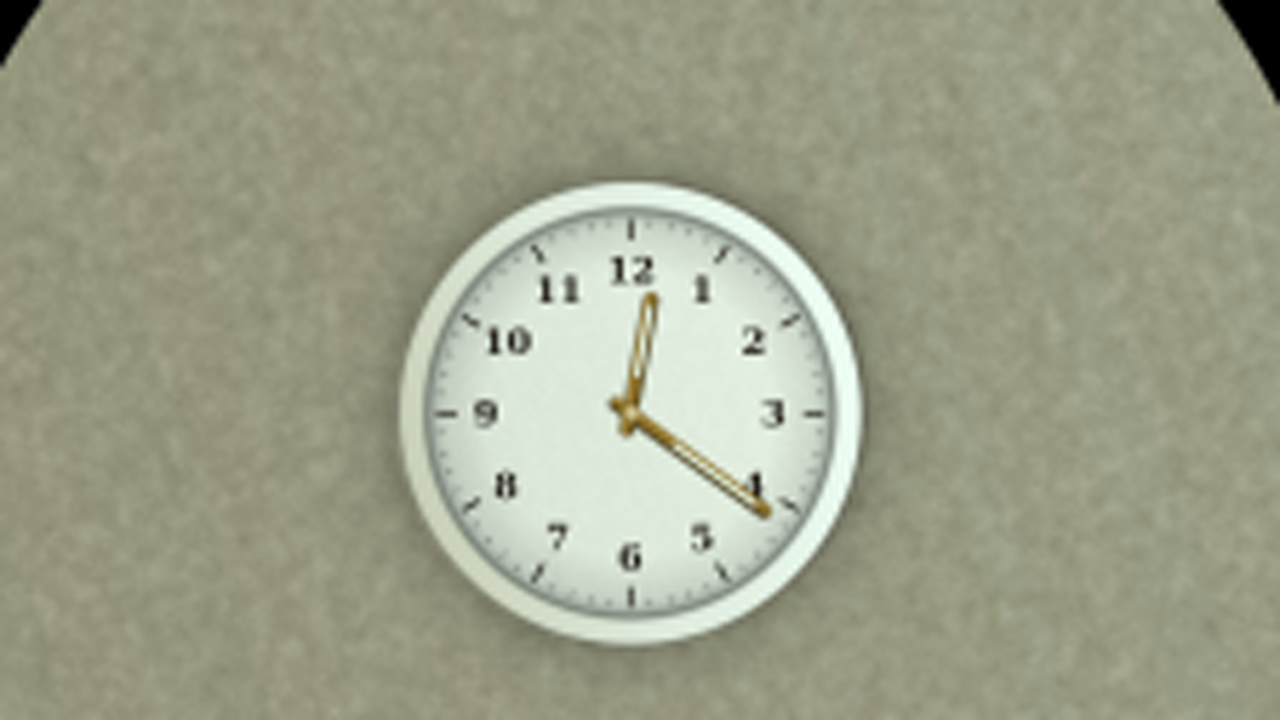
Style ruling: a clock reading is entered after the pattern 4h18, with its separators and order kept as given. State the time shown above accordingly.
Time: 12h21
